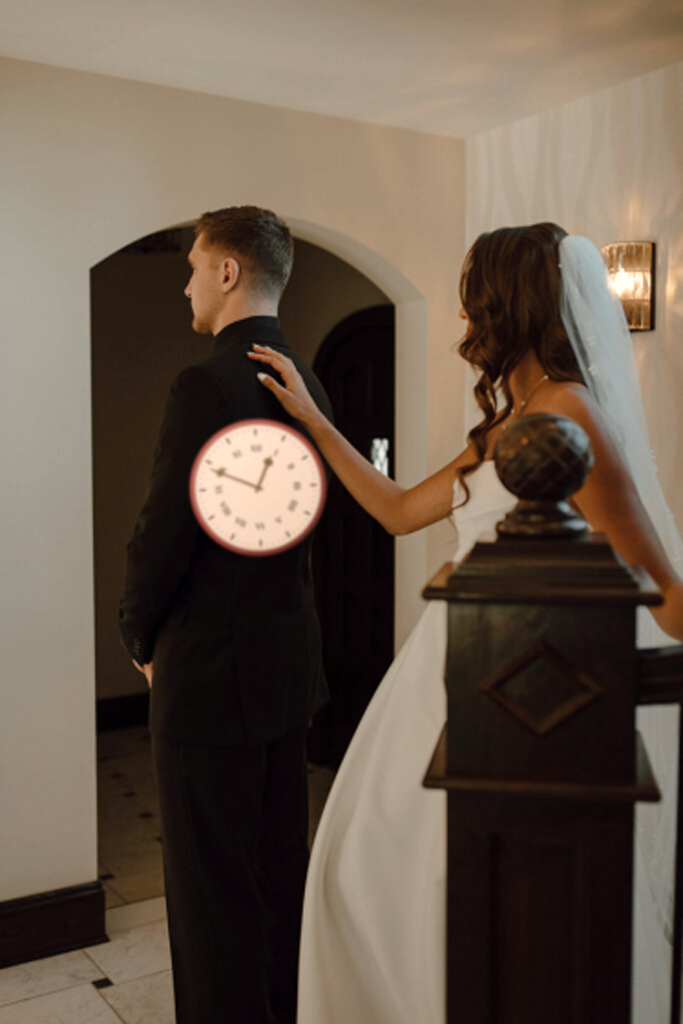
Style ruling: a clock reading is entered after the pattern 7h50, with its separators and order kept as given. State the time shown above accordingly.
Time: 12h49
